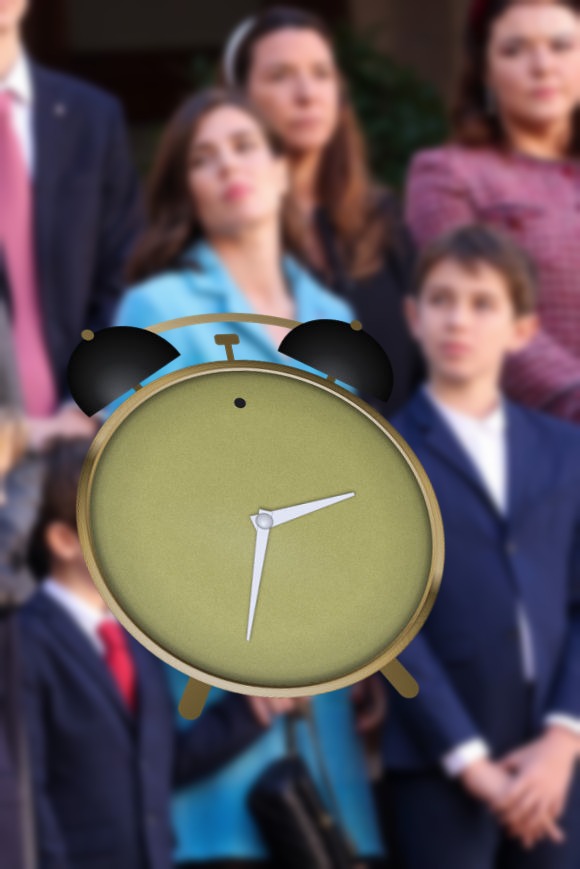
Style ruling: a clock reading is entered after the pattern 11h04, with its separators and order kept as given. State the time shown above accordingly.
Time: 2h33
